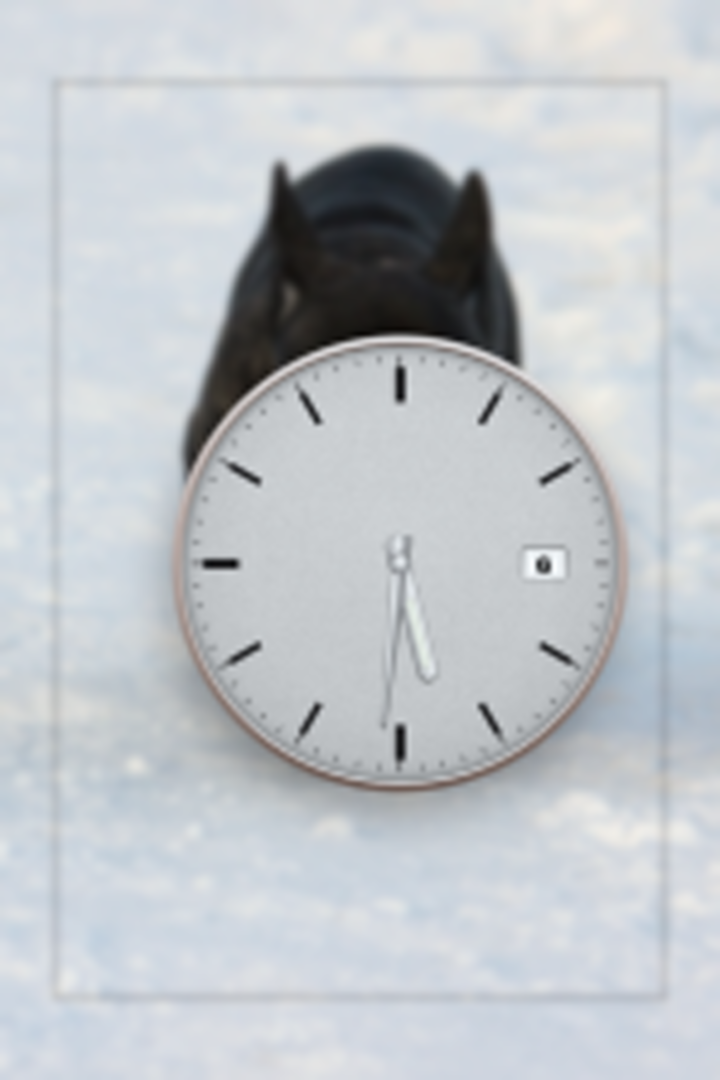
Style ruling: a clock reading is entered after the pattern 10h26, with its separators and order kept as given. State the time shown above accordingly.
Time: 5h31
